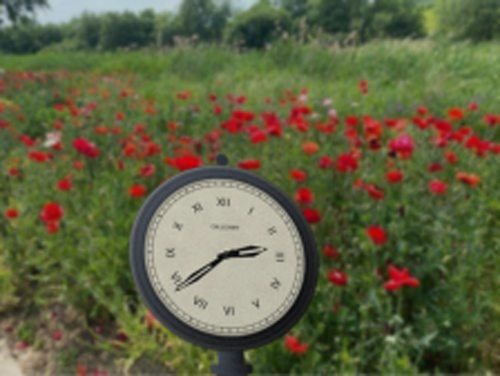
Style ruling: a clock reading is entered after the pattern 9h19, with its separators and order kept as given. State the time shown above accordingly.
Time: 2h39
